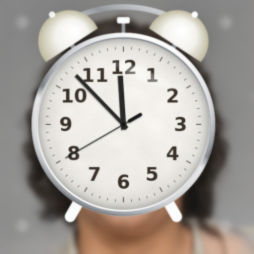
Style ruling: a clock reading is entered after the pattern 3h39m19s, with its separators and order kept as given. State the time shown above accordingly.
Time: 11h52m40s
